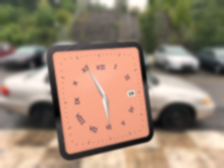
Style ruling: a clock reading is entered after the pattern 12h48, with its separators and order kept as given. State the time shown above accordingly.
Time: 5h56
